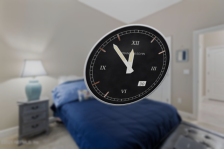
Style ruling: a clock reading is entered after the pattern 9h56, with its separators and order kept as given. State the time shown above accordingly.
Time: 11h53
